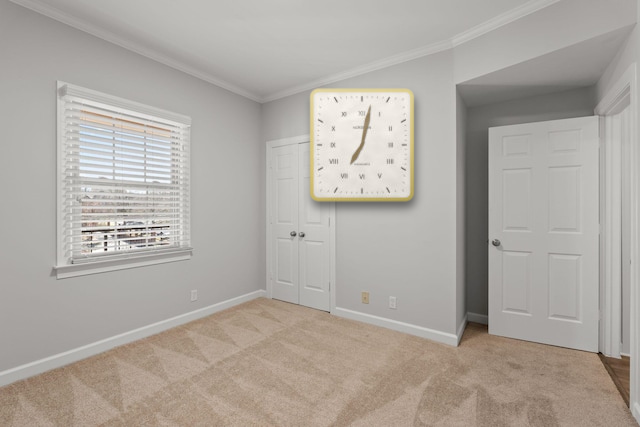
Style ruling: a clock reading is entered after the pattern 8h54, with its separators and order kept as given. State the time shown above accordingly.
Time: 7h02
